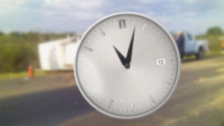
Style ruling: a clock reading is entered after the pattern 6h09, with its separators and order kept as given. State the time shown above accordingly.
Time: 11h03
